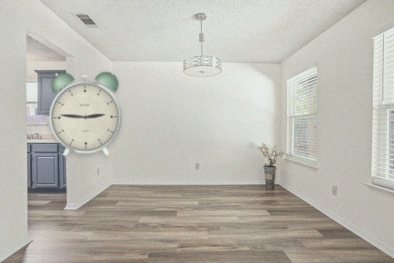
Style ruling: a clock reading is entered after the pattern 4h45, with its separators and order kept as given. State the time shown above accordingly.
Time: 2h46
